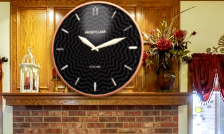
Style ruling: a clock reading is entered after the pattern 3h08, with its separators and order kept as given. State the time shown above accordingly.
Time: 10h12
